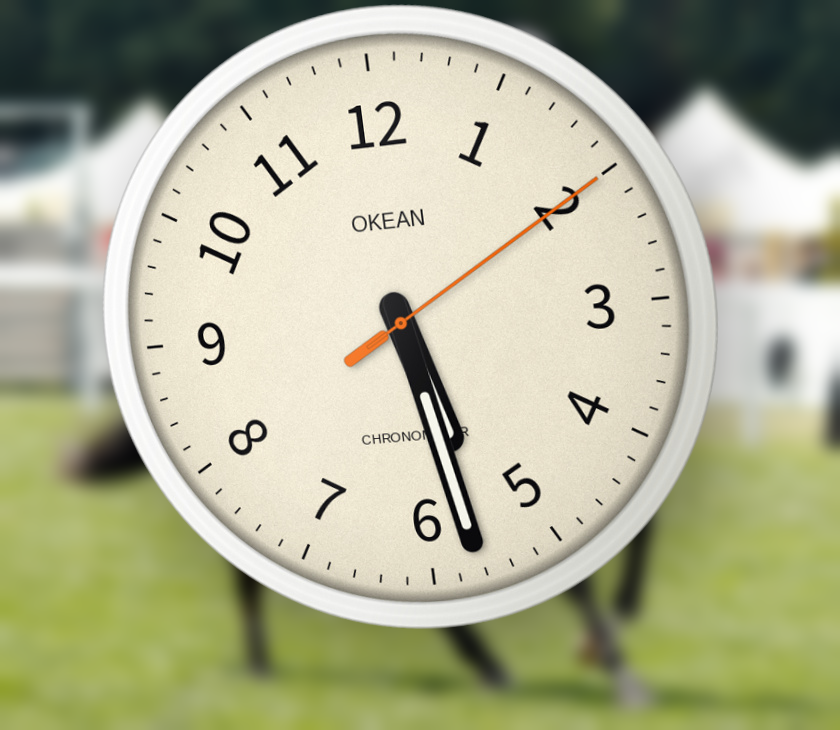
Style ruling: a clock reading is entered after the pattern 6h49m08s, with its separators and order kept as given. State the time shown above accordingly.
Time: 5h28m10s
